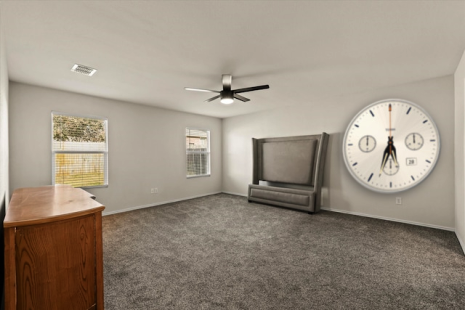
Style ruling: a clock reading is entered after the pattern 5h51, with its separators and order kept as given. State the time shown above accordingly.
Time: 5h33
